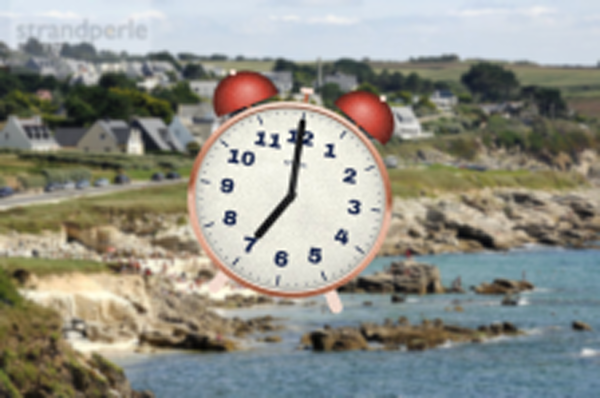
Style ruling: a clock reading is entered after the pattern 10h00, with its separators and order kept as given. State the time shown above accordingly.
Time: 7h00
